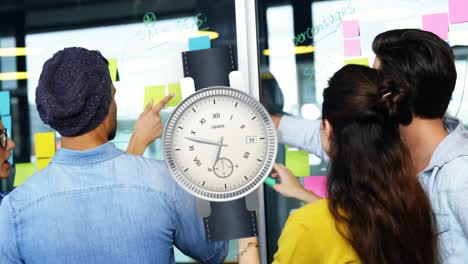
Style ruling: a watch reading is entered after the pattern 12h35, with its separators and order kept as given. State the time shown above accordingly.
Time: 6h48
